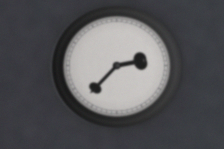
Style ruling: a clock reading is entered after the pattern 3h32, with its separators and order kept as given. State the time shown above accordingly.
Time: 2h37
